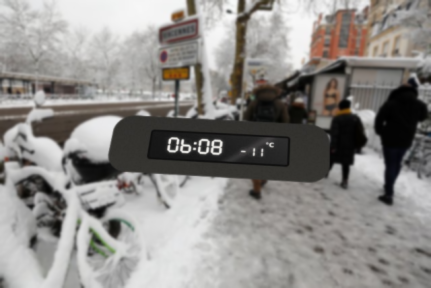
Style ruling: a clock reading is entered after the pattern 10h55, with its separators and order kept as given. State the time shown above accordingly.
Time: 6h08
